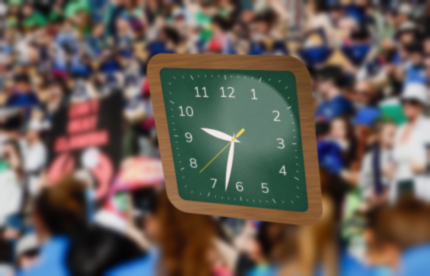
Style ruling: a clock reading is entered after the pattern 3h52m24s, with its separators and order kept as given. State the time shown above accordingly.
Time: 9h32m38s
